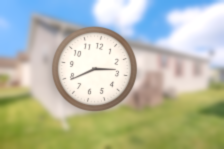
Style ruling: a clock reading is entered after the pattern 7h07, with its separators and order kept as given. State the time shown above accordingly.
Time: 2h39
